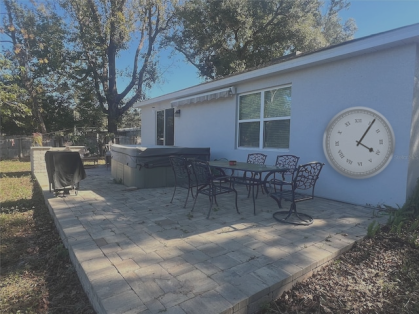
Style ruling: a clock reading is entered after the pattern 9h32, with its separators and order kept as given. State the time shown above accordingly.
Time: 4h06
